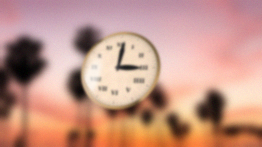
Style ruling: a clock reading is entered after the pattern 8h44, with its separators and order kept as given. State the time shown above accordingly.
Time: 3h01
